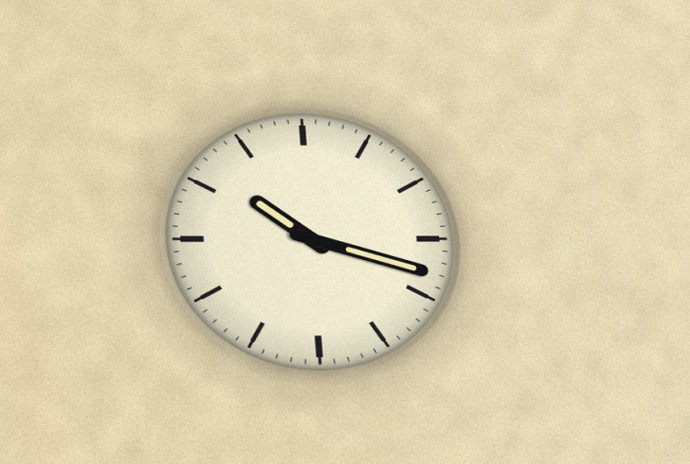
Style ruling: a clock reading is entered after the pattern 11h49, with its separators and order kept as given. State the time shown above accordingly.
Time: 10h18
